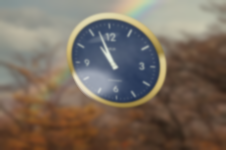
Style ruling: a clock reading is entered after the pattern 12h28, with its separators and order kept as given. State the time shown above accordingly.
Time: 10h57
